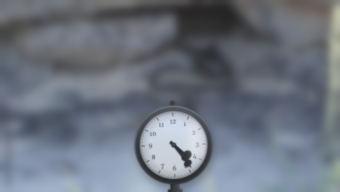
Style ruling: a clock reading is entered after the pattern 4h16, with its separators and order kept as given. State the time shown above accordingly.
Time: 4h24
